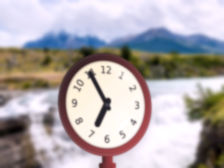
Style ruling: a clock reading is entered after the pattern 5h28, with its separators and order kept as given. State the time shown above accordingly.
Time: 6h55
